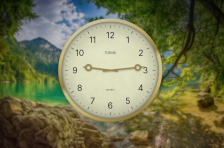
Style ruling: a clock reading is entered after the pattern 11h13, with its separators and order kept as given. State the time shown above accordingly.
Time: 9h14
